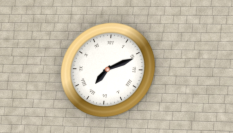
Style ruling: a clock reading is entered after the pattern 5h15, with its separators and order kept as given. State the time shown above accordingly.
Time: 7h11
